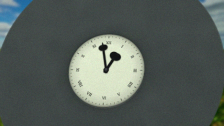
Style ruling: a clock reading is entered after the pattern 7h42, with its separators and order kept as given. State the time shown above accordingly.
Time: 12h58
